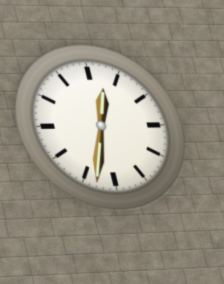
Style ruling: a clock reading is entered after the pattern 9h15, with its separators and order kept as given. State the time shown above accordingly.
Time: 12h33
